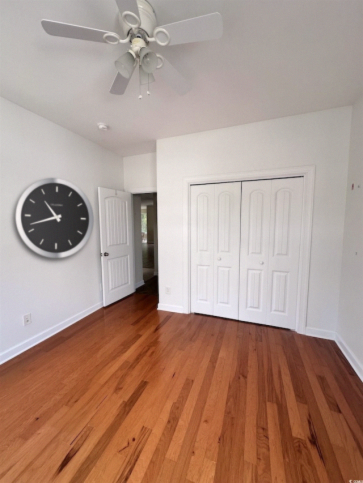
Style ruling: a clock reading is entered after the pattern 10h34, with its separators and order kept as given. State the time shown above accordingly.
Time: 10h42
